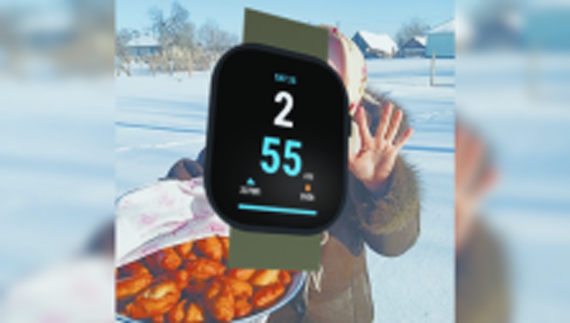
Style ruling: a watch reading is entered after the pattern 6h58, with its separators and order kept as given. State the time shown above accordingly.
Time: 2h55
